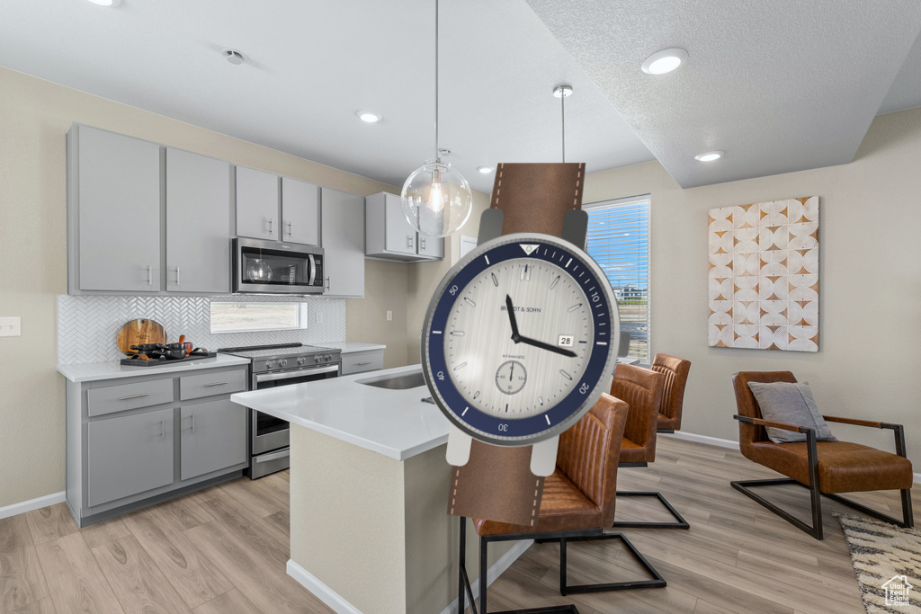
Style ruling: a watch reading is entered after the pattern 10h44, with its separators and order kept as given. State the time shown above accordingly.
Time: 11h17
